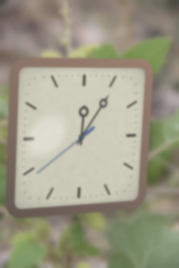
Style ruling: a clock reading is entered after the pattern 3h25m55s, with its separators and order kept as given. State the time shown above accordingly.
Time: 12h05m39s
